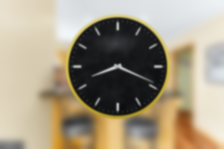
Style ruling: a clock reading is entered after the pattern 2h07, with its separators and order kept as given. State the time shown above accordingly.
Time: 8h19
